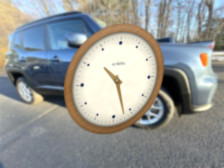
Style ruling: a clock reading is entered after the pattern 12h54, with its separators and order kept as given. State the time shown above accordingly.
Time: 10h27
